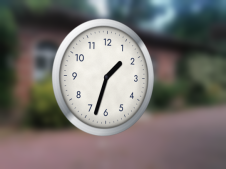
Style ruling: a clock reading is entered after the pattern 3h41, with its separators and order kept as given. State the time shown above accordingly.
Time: 1h33
